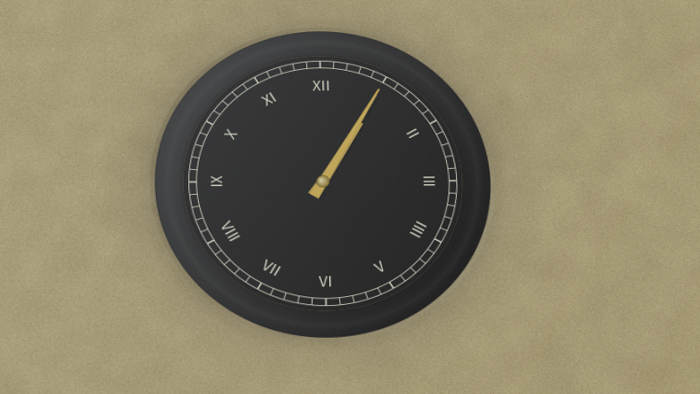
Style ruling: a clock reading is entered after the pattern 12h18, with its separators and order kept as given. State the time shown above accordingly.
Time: 1h05
